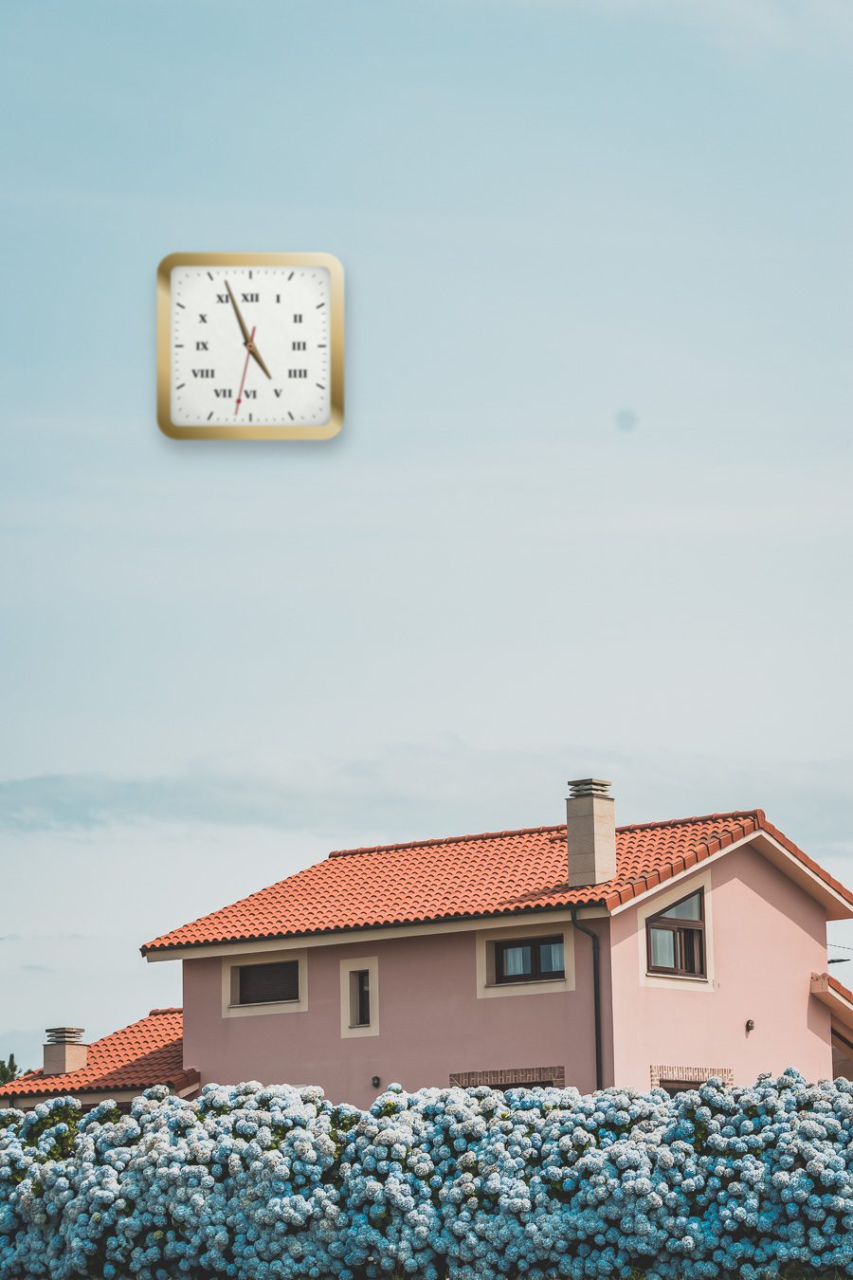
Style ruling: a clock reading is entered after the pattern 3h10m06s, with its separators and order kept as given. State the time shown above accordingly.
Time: 4h56m32s
